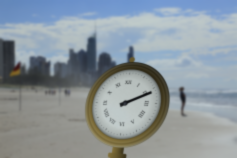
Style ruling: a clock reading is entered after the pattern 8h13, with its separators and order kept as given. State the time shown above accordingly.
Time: 2h11
